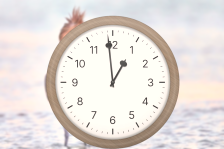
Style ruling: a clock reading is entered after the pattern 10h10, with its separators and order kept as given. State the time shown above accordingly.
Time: 12h59
